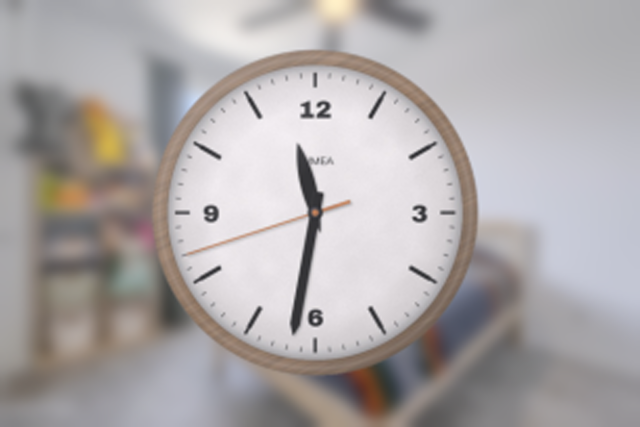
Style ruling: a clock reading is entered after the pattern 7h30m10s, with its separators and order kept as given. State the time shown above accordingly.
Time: 11h31m42s
